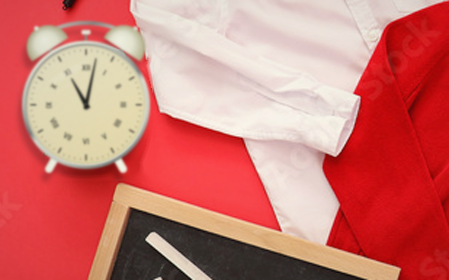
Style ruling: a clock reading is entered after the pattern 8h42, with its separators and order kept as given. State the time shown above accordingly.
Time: 11h02
